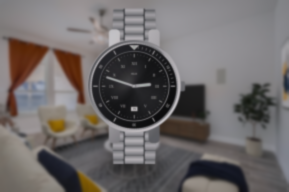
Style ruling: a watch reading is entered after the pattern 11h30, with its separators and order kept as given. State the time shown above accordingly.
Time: 2h48
